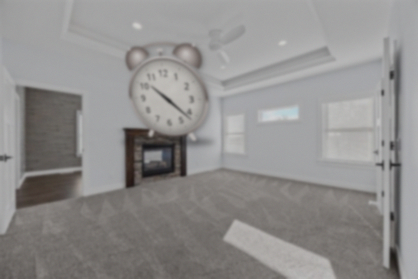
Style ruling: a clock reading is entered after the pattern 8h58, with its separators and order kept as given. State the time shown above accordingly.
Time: 10h22
